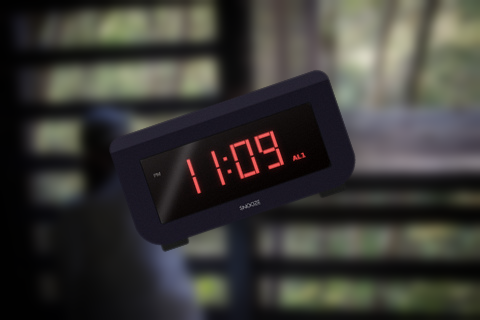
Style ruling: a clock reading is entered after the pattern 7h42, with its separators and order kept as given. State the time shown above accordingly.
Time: 11h09
